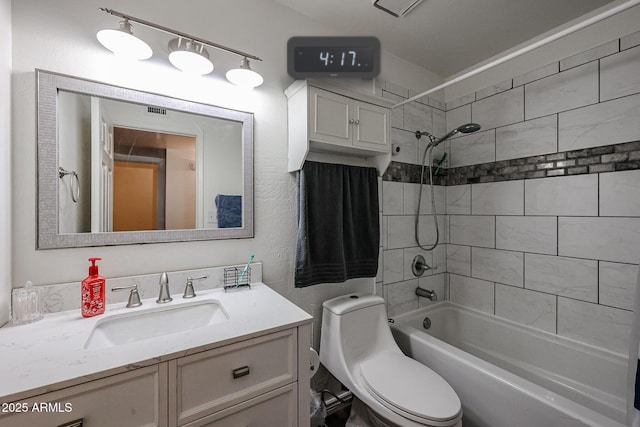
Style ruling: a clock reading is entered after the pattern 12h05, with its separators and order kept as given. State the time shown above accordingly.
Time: 4h17
